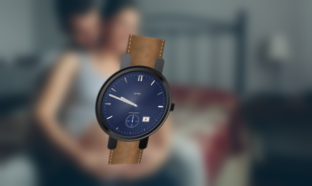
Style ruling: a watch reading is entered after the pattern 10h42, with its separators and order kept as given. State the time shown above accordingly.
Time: 9h48
